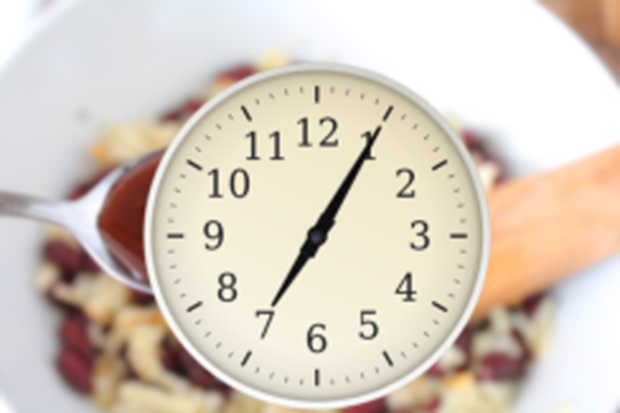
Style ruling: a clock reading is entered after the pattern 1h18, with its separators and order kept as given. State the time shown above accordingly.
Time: 7h05
